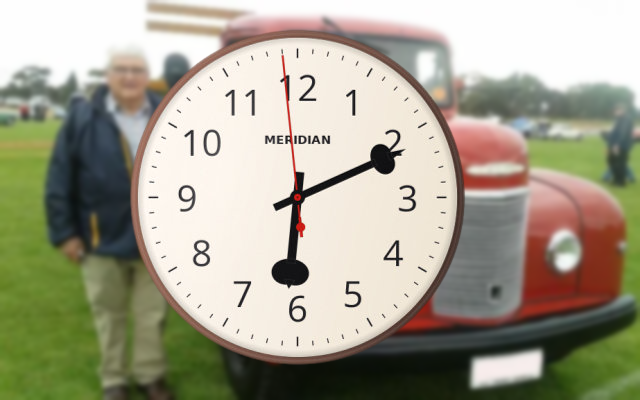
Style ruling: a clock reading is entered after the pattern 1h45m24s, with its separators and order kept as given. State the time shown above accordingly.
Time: 6h10m59s
